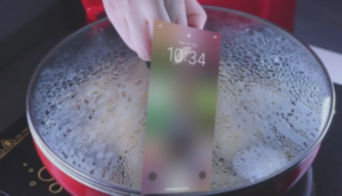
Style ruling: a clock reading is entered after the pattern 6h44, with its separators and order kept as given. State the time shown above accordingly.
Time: 10h34
